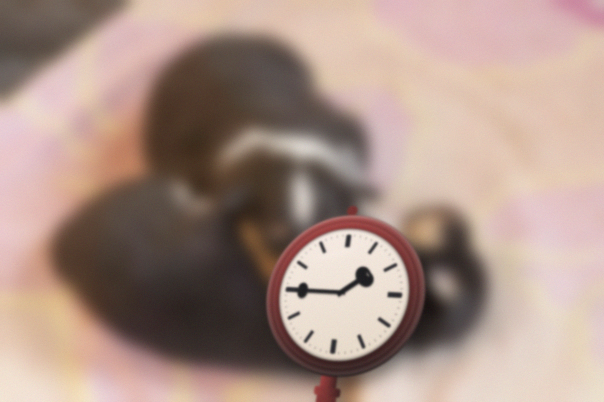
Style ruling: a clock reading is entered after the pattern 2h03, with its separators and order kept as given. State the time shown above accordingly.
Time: 1h45
